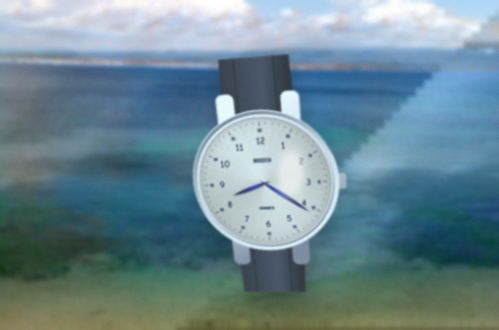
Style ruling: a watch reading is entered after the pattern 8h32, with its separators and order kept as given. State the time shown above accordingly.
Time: 8h21
